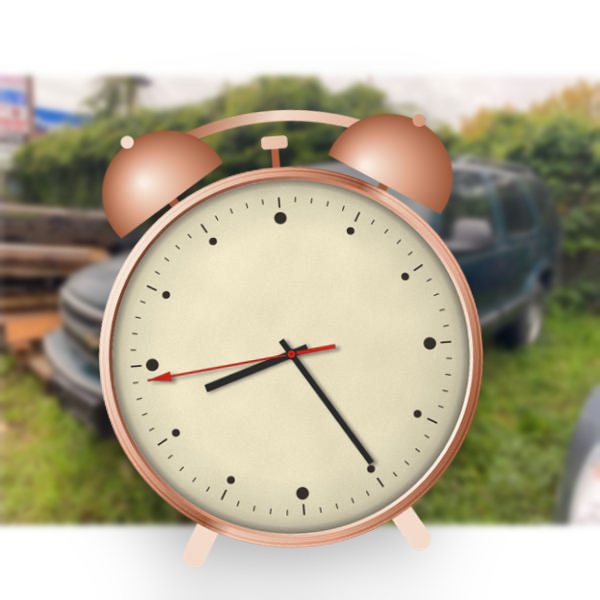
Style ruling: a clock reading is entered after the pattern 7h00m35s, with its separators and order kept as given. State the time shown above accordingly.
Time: 8h24m44s
